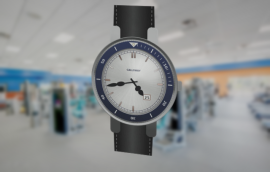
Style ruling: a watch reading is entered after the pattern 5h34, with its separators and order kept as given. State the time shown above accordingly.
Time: 4h43
